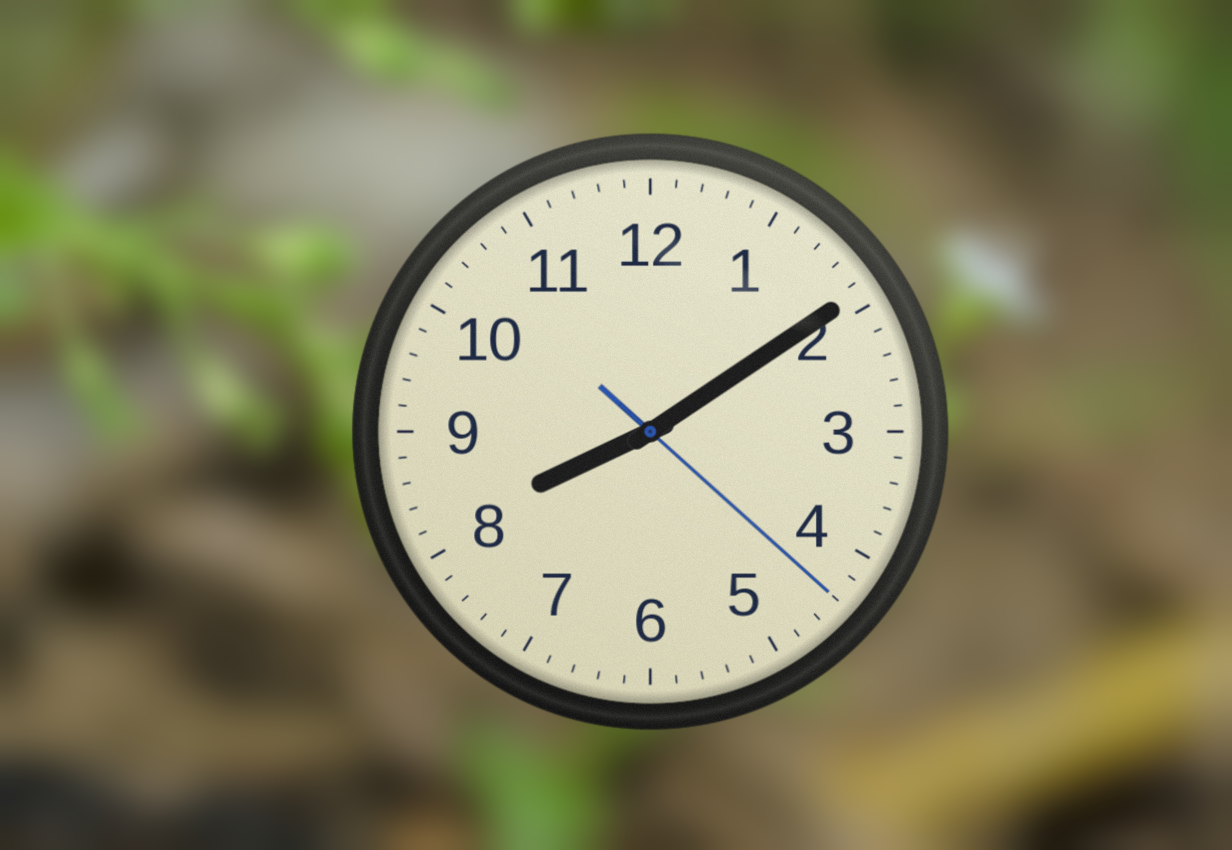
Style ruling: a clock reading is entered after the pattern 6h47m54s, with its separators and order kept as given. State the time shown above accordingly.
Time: 8h09m22s
